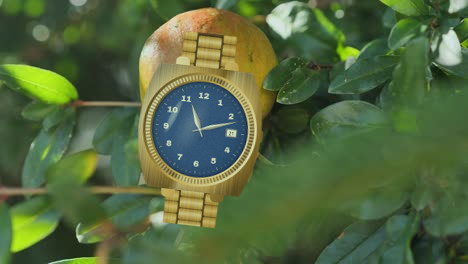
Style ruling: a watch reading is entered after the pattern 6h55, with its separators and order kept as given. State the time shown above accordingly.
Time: 11h12
